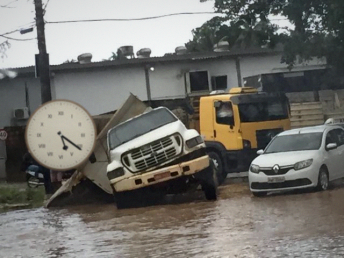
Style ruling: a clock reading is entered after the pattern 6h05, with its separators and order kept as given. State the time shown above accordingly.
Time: 5h21
